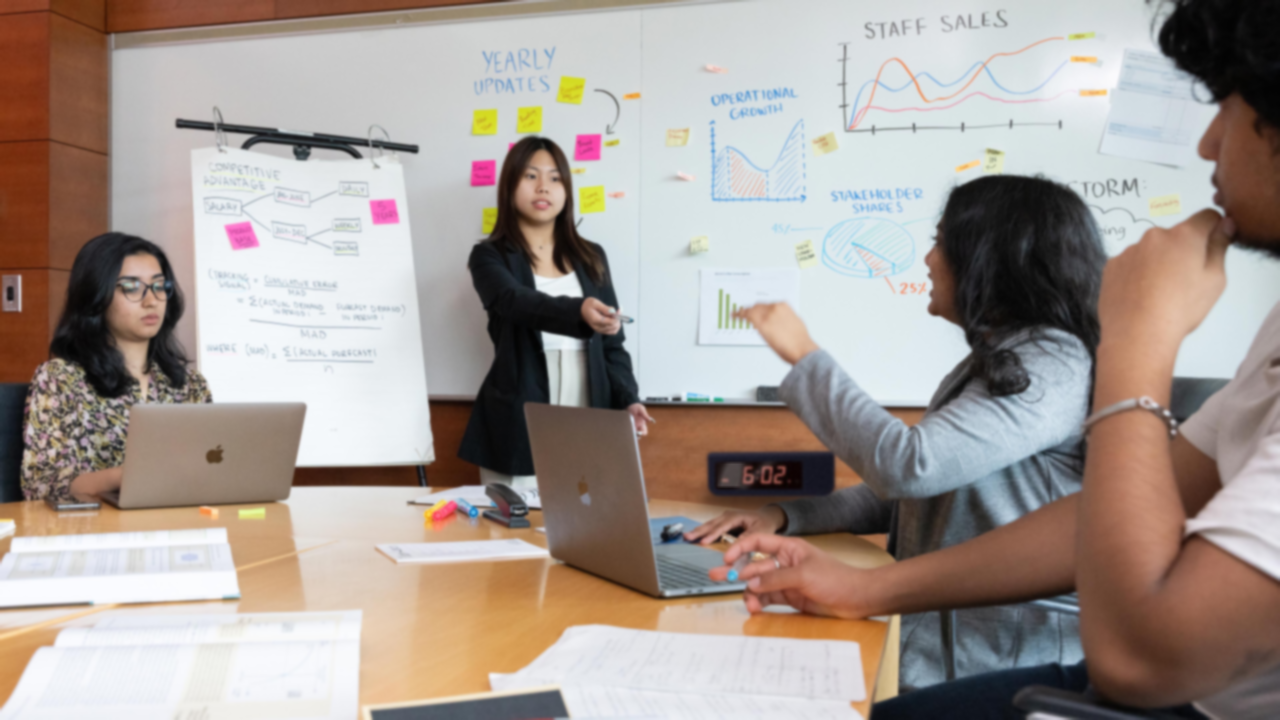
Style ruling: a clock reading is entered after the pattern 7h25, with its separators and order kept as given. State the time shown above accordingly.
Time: 6h02
